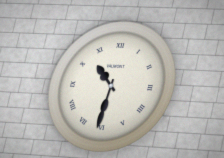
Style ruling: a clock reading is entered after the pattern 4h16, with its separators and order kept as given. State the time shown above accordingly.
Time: 10h31
